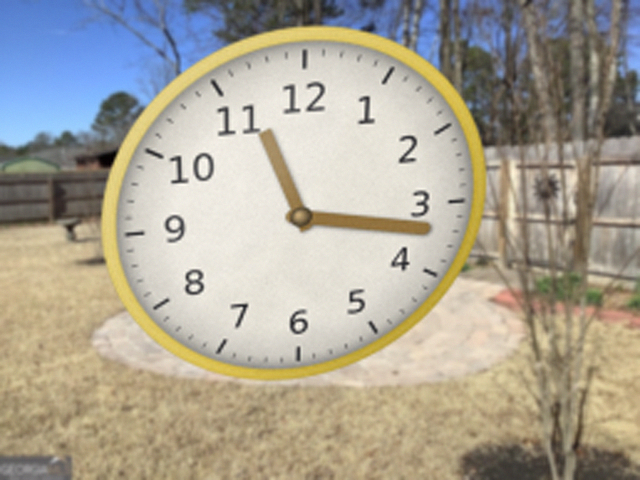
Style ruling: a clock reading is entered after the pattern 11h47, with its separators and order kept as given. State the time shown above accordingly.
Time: 11h17
